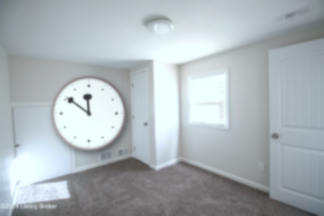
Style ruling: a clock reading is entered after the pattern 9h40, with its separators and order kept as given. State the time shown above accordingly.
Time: 11h51
